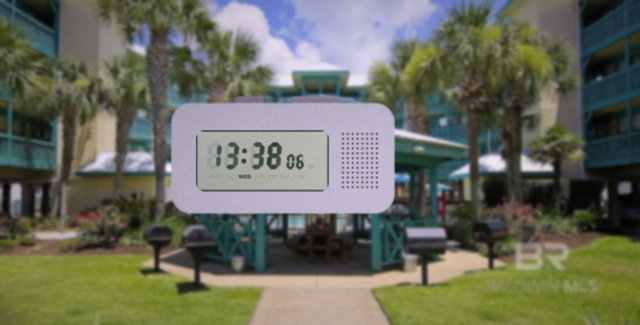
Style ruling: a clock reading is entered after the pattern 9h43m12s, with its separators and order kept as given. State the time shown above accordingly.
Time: 13h38m06s
